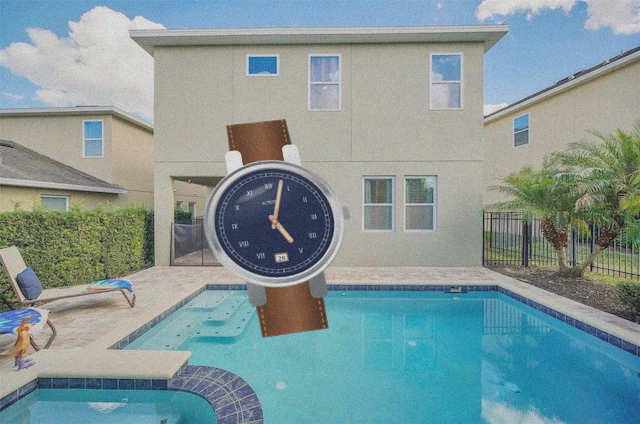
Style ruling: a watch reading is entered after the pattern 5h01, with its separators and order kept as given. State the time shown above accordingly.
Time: 5h03
